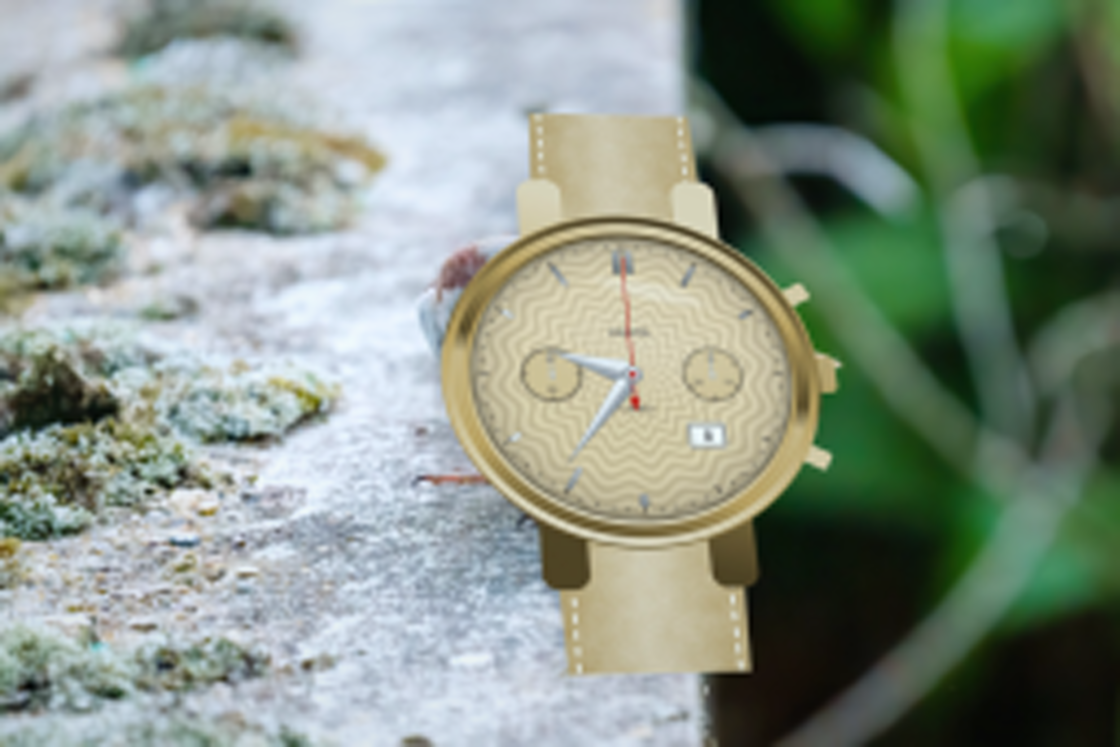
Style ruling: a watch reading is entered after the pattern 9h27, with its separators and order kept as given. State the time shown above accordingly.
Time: 9h36
